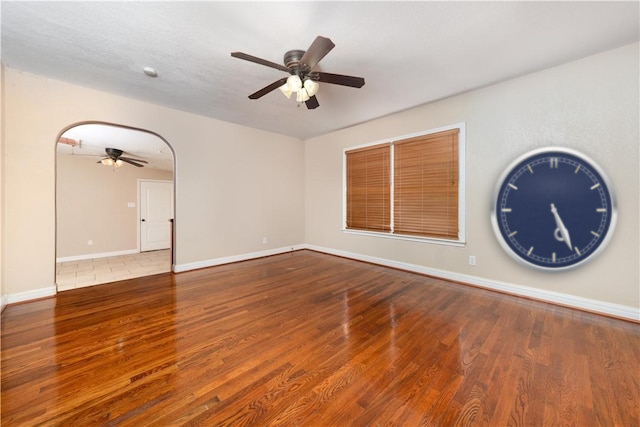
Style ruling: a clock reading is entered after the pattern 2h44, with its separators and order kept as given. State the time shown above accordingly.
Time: 5h26
